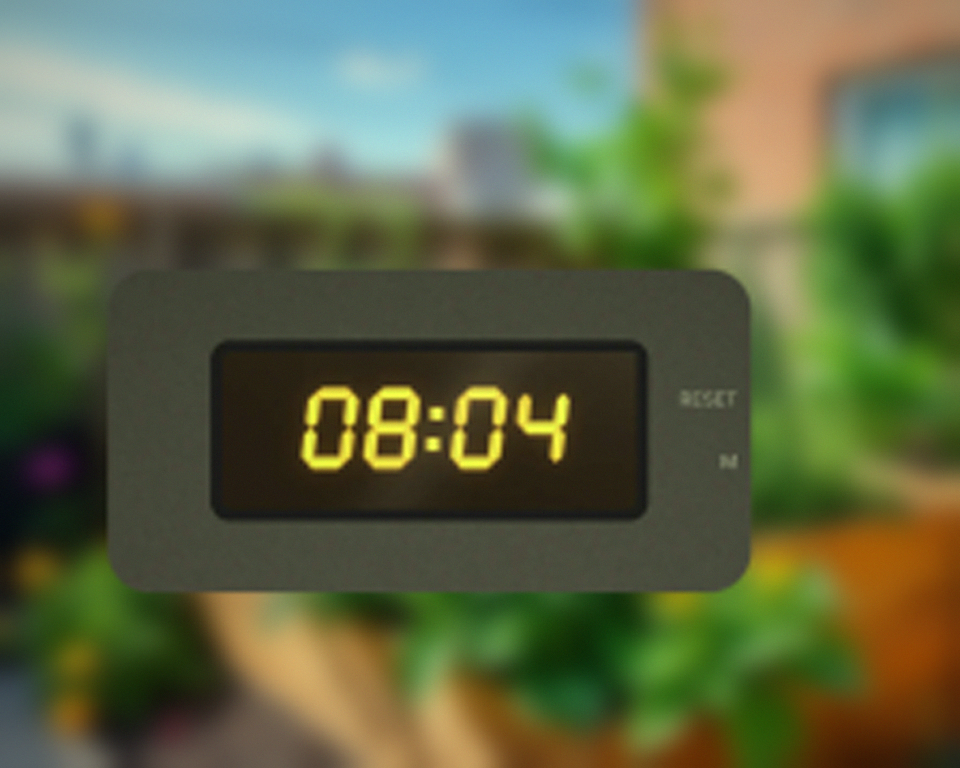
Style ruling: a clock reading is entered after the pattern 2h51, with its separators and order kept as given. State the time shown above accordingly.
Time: 8h04
